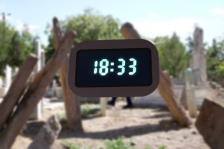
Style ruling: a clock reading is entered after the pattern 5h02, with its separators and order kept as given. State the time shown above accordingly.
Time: 18h33
